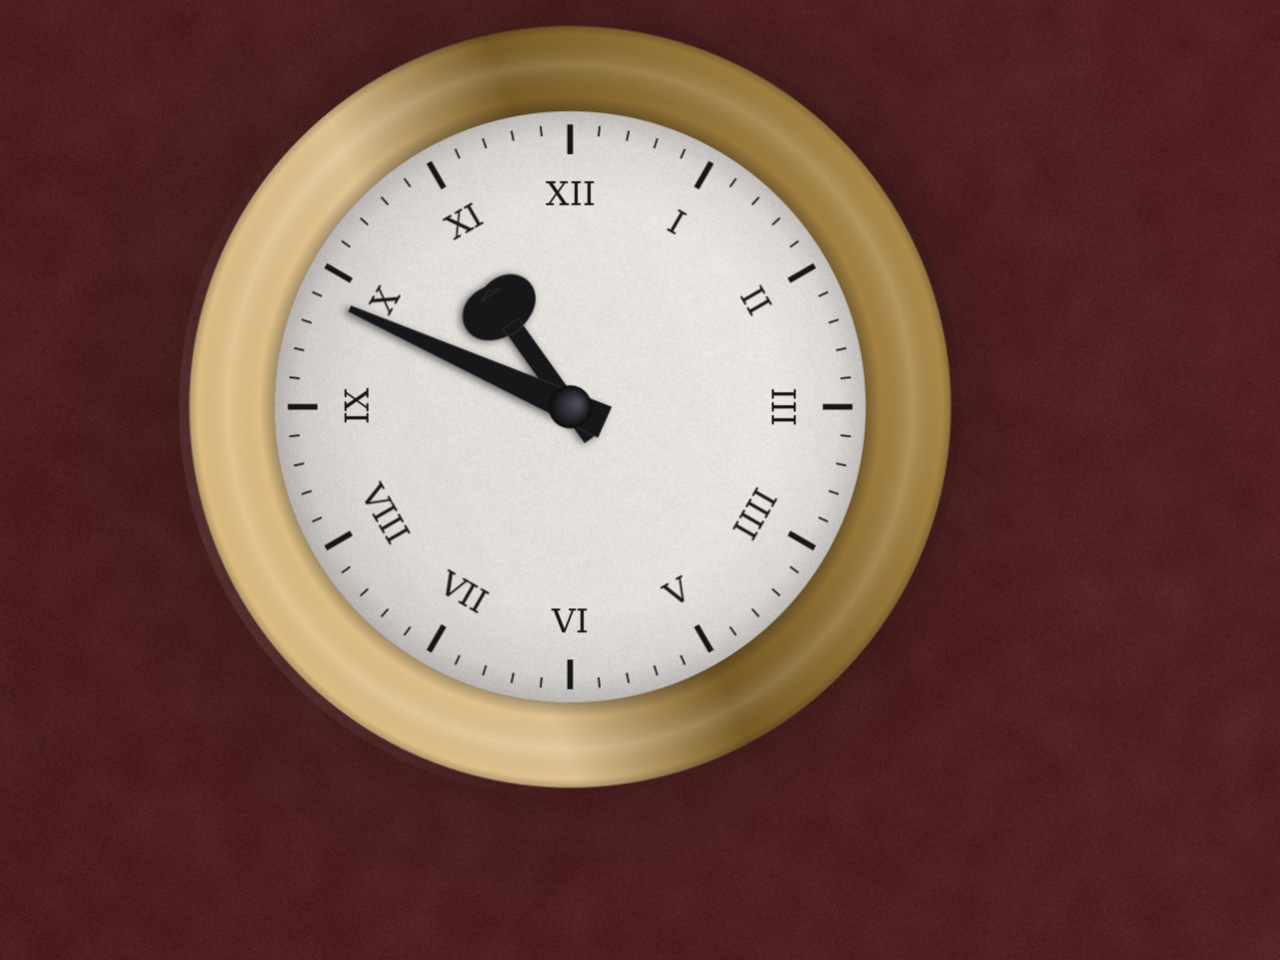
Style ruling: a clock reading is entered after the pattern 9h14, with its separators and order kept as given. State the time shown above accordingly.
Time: 10h49
